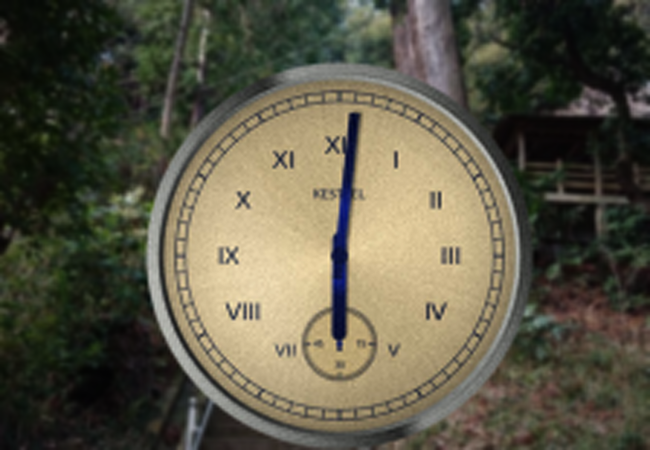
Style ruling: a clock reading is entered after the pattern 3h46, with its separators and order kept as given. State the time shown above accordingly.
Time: 6h01
